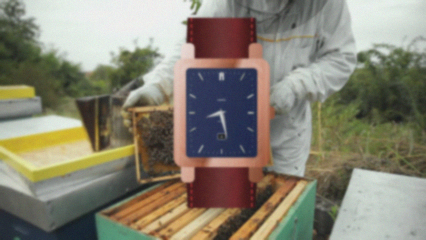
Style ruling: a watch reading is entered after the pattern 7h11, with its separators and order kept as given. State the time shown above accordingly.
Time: 8h28
